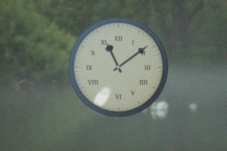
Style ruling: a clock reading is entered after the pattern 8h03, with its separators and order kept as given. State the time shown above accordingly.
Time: 11h09
